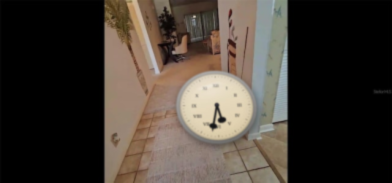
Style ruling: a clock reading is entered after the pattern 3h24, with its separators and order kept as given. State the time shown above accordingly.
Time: 5h32
